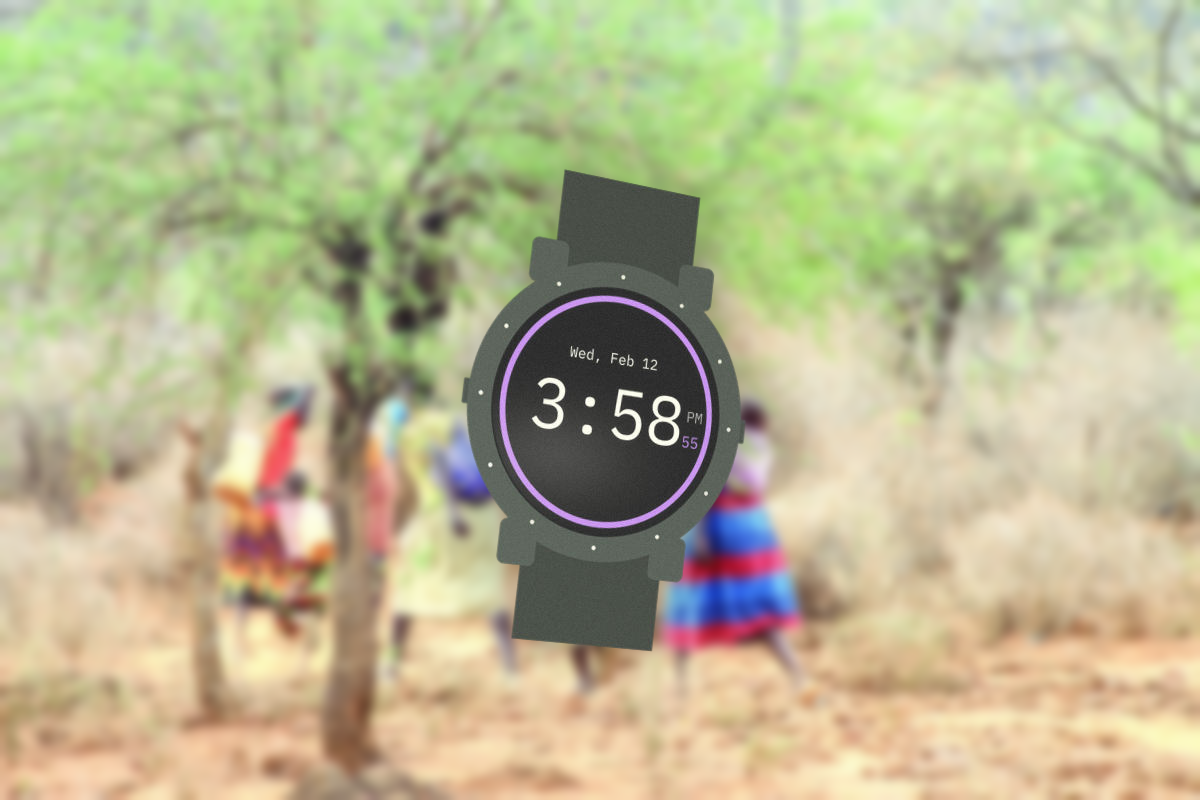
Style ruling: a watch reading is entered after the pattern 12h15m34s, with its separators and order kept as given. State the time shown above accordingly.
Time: 3h58m55s
